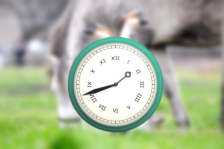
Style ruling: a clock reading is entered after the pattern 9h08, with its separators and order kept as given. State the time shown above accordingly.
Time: 1h42
